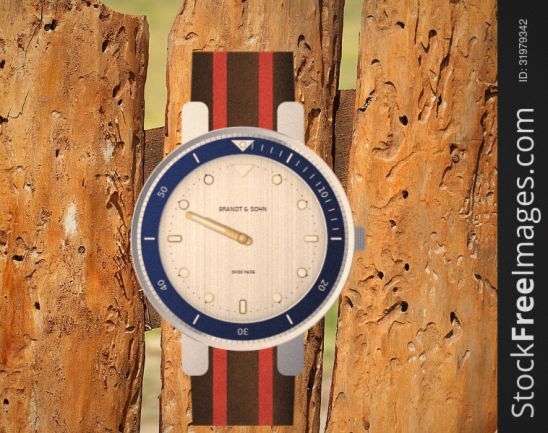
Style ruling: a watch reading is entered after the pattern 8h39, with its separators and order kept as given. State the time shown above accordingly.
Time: 9h49
